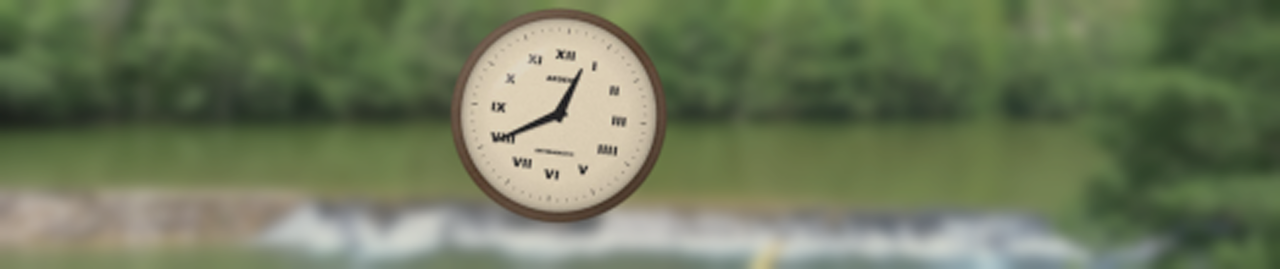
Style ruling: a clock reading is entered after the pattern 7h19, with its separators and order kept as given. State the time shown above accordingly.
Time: 12h40
